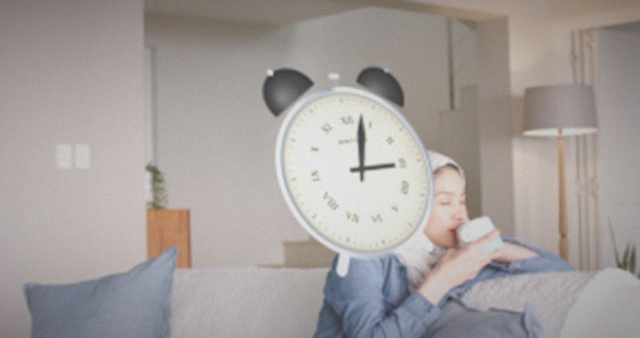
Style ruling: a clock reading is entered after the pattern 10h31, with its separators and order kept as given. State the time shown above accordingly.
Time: 3h03
